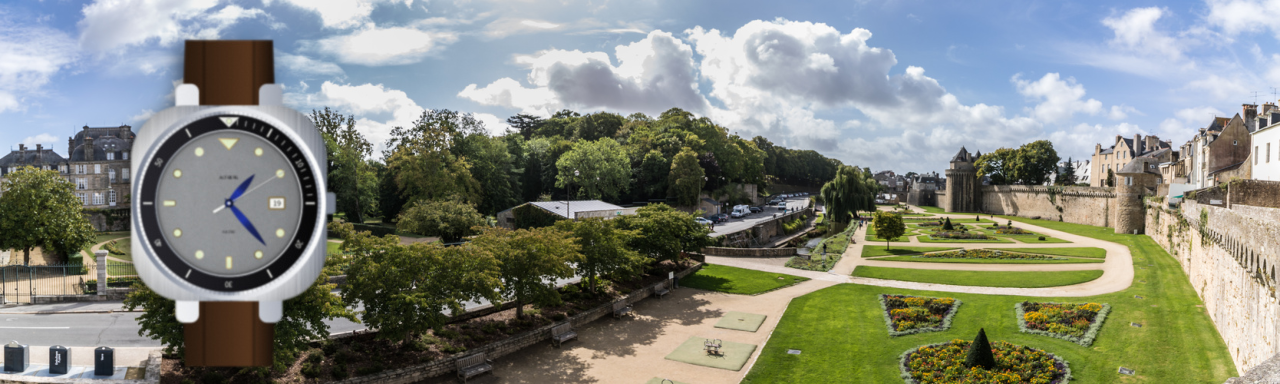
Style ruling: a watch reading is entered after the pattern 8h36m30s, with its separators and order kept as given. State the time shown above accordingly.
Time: 1h23m10s
